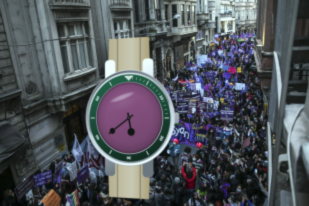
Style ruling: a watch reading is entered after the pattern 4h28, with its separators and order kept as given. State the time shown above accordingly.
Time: 5h39
